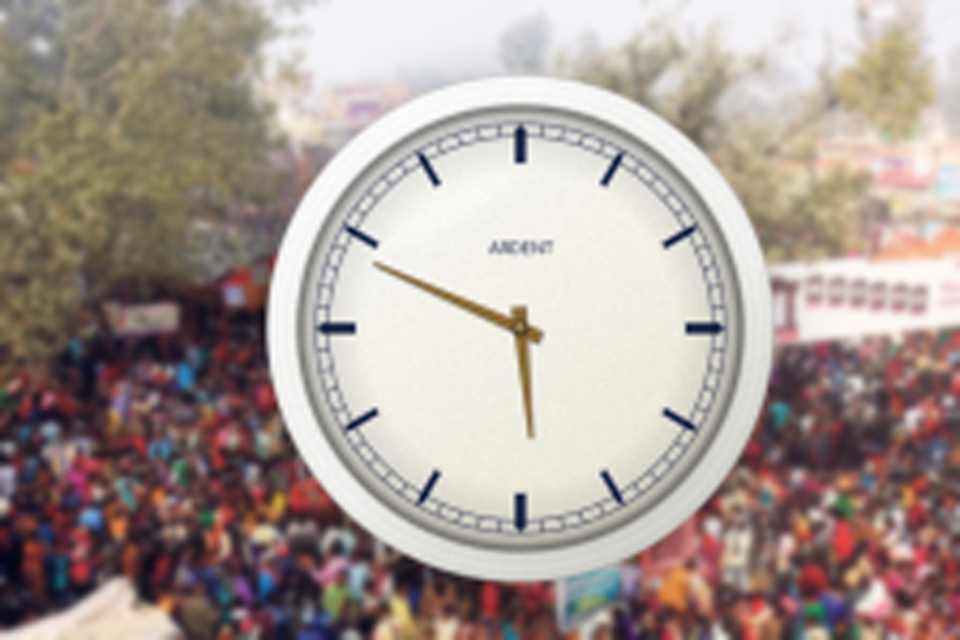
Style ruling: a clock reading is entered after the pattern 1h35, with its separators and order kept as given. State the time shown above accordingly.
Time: 5h49
